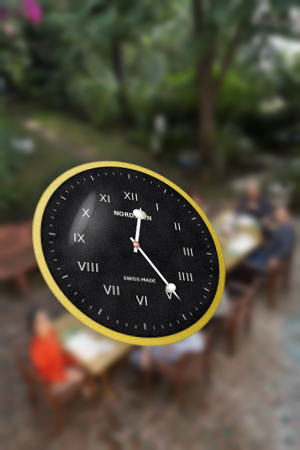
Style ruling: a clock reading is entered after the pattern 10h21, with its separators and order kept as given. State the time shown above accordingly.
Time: 12h24
